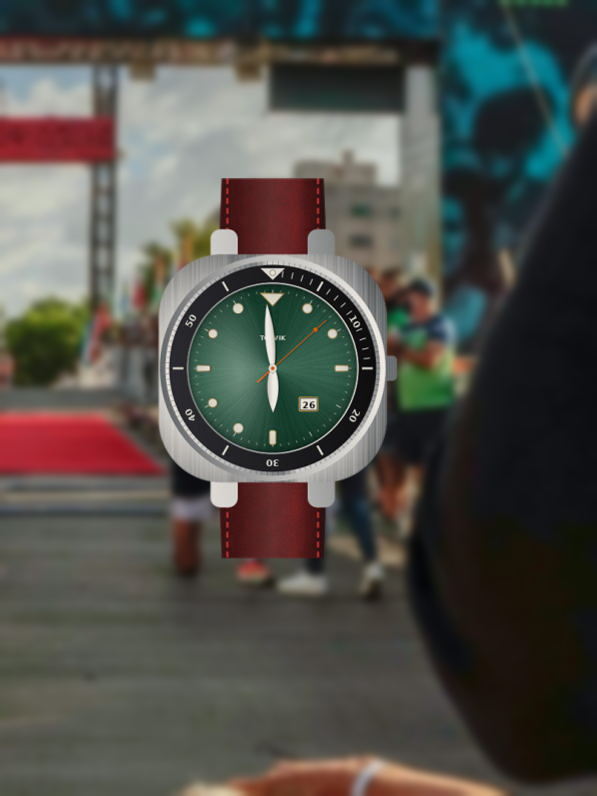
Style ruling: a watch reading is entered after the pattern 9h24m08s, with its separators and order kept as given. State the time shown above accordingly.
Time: 5h59m08s
